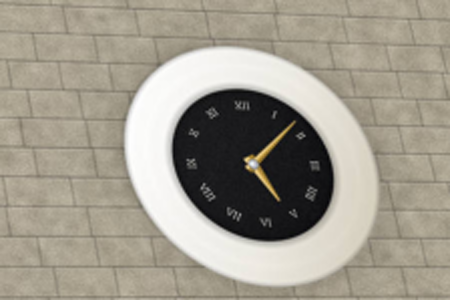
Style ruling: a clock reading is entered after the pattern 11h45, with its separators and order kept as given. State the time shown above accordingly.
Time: 5h08
